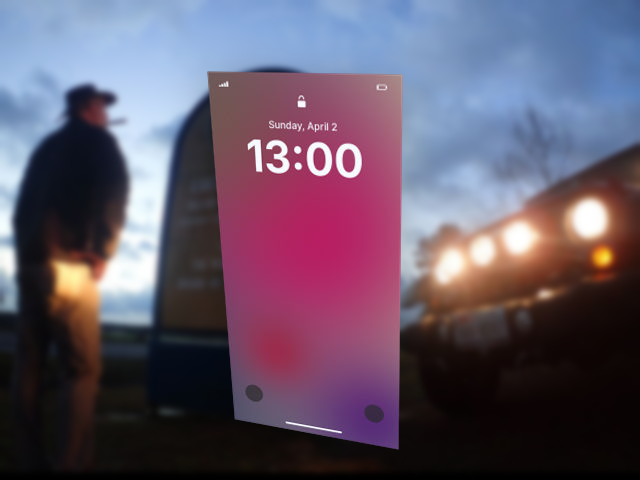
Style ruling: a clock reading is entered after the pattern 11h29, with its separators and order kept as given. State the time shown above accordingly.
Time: 13h00
